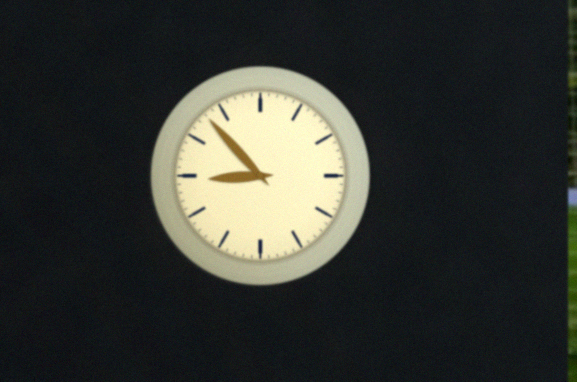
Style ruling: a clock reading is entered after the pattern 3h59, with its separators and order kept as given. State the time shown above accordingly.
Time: 8h53
